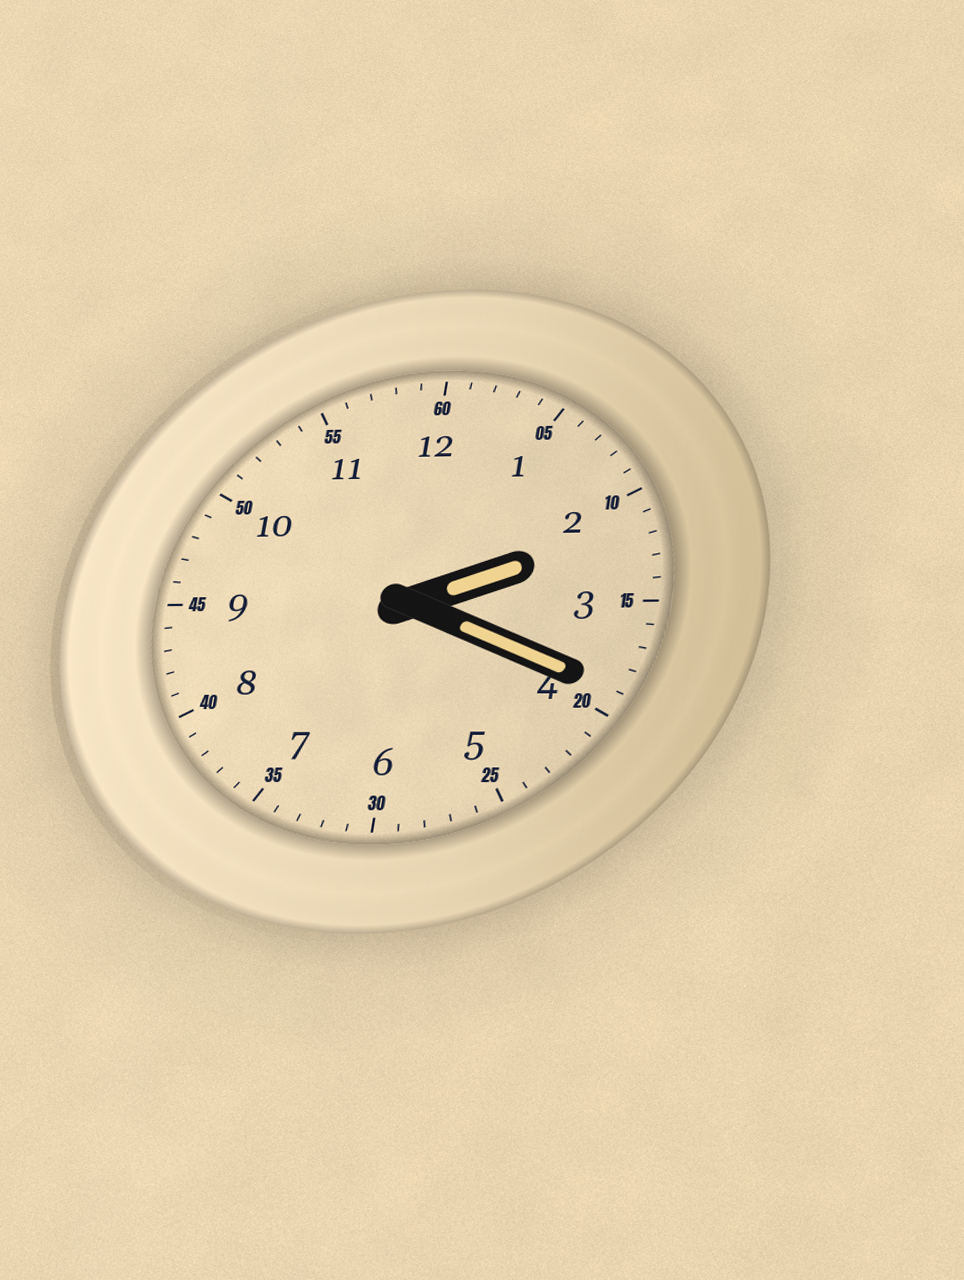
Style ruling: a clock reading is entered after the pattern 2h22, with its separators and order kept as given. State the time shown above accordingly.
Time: 2h19
